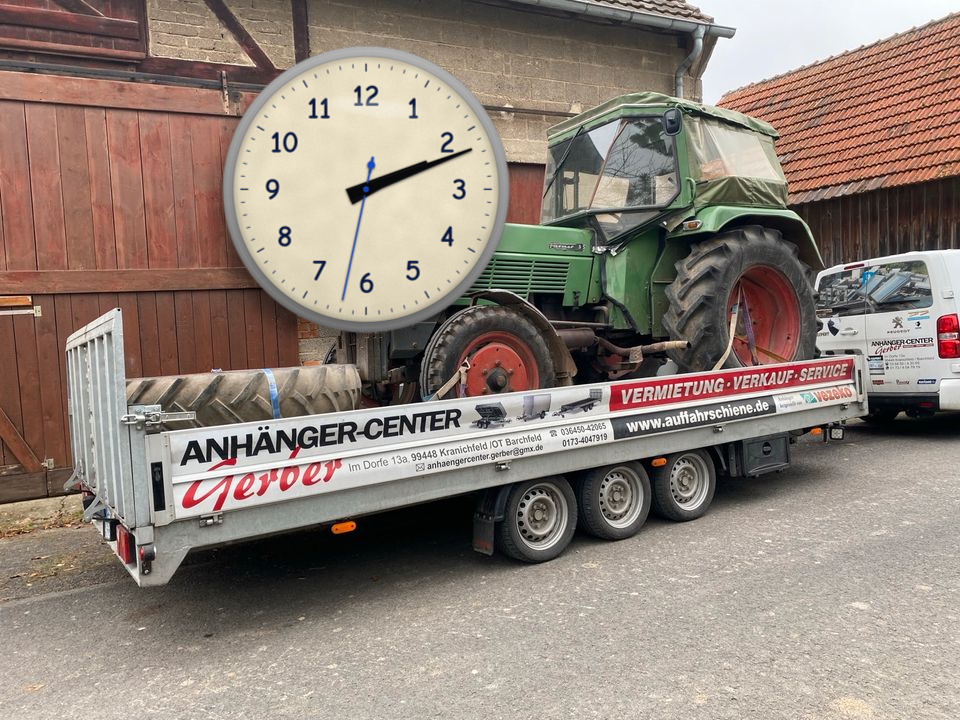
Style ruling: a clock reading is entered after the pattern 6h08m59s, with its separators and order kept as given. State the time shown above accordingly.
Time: 2h11m32s
